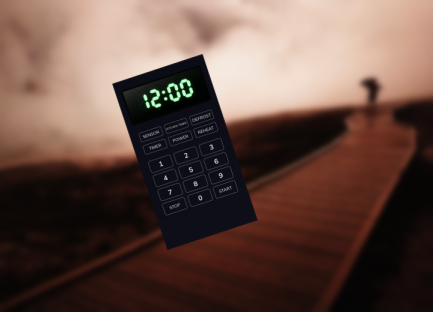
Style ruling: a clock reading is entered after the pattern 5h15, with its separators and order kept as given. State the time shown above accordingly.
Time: 12h00
